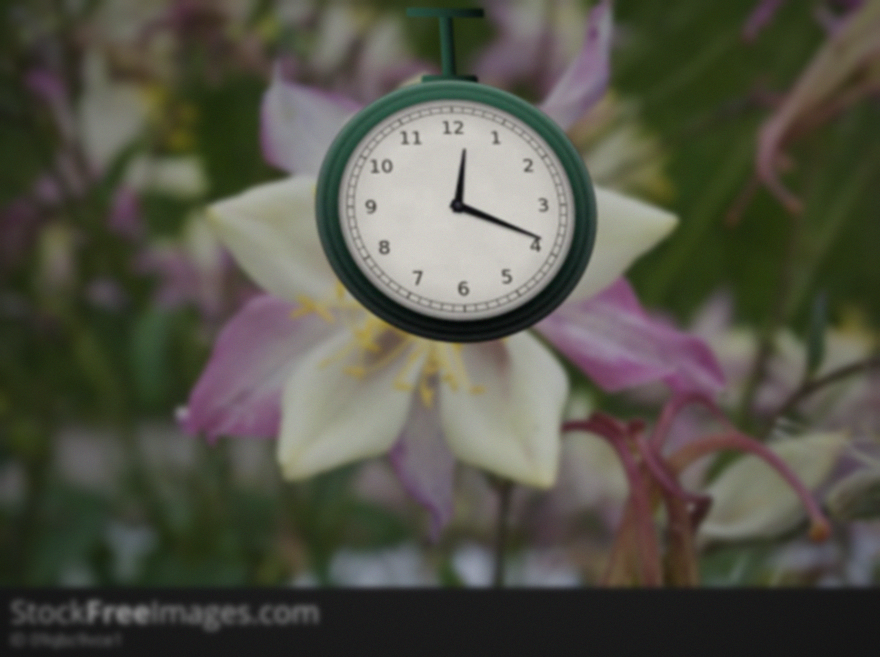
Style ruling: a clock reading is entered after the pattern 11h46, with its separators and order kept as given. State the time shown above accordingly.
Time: 12h19
